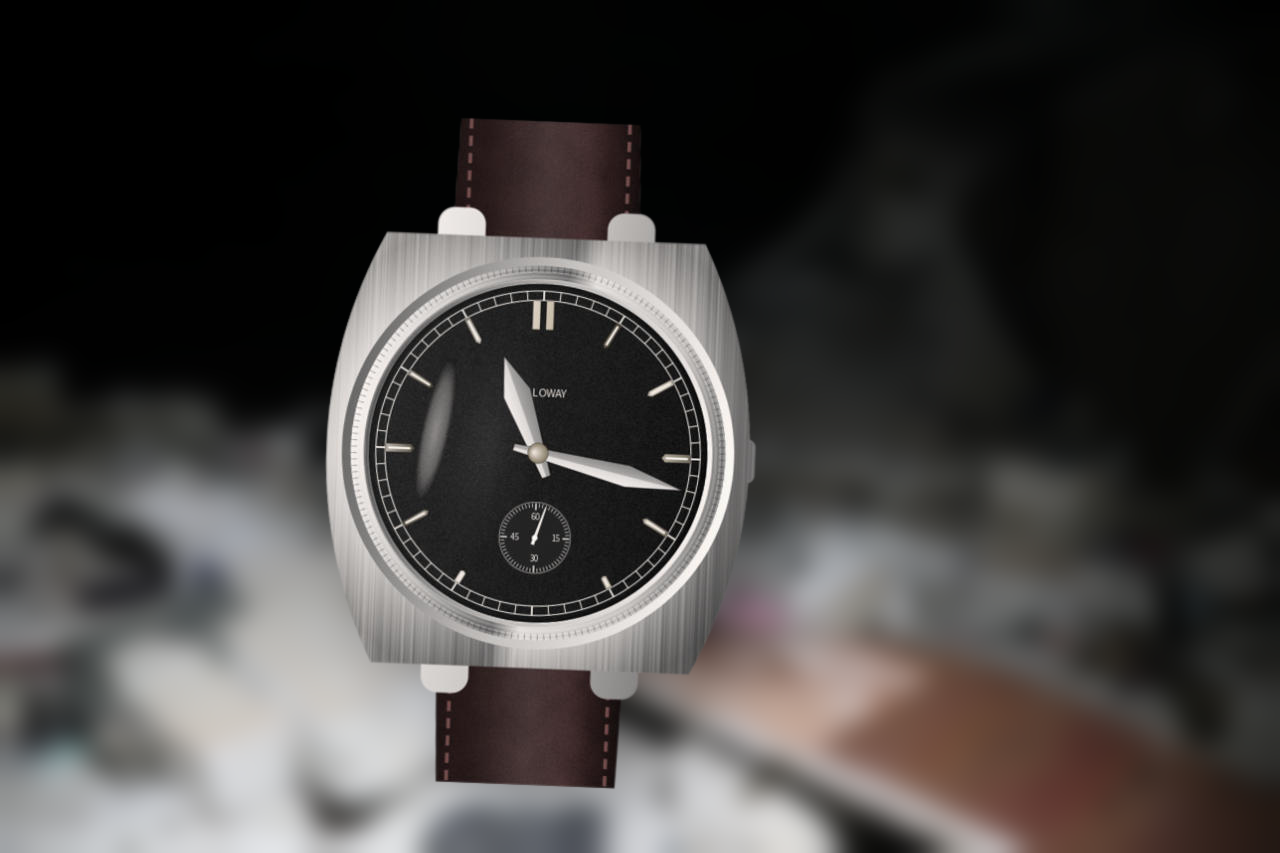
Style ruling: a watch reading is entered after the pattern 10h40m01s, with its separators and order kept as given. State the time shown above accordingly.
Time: 11h17m03s
